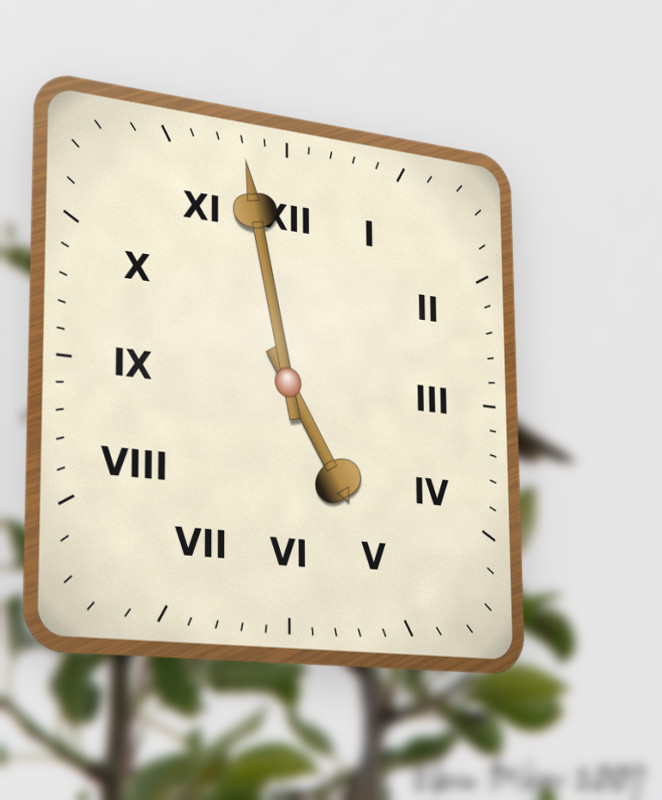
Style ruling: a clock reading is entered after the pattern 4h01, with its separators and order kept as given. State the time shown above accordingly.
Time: 4h58
